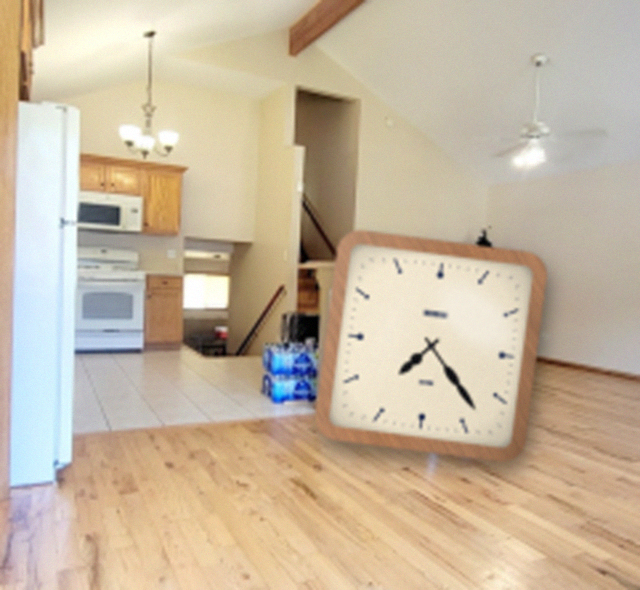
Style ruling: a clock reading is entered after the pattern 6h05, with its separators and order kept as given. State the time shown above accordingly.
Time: 7h23
